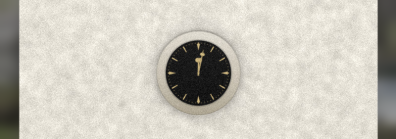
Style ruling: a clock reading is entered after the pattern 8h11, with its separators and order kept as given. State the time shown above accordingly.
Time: 12h02
